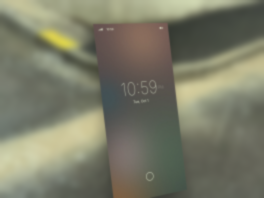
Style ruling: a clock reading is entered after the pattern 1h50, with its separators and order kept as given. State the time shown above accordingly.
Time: 10h59
